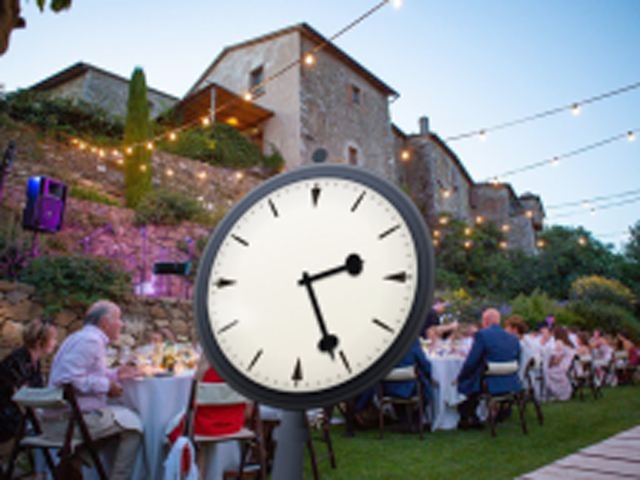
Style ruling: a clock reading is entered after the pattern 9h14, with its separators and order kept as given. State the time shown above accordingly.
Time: 2h26
